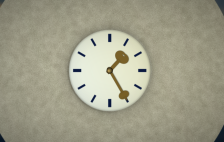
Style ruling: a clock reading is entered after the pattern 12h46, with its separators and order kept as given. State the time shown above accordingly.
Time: 1h25
